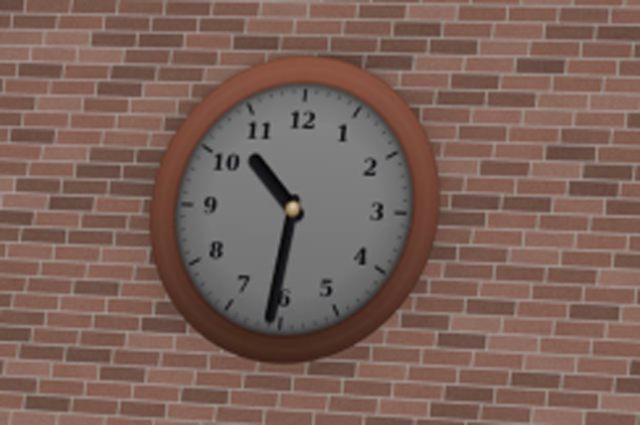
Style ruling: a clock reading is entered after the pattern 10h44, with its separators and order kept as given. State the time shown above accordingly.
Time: 10h31
